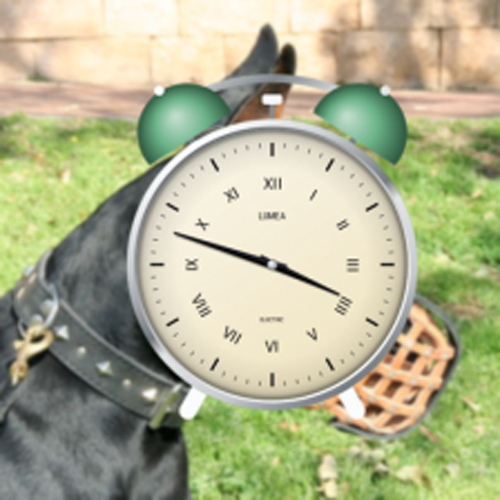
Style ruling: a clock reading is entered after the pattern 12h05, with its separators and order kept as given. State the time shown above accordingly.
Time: 3h48
